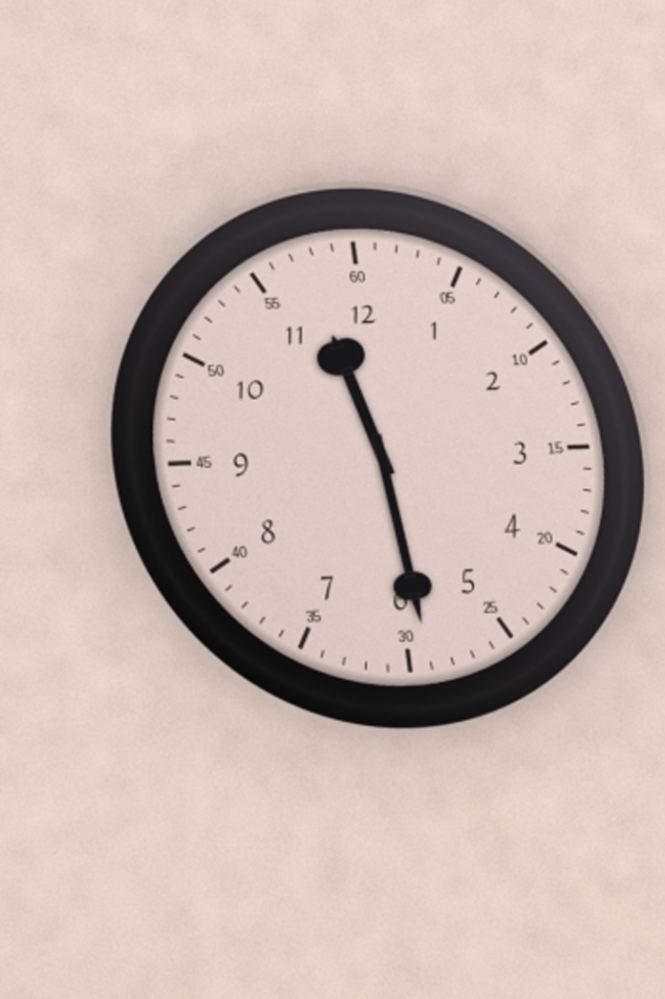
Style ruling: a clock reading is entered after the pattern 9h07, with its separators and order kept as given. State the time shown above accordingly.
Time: 11h29
